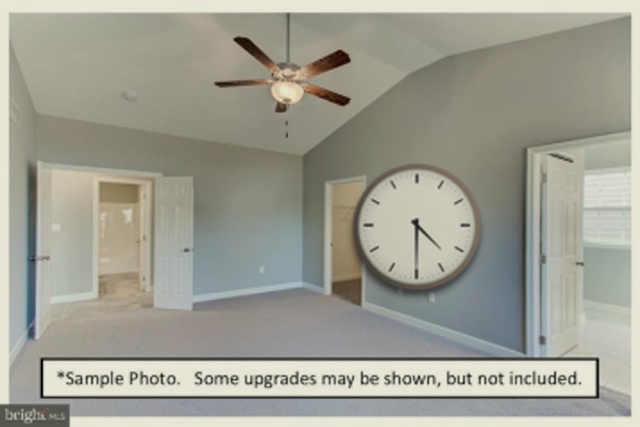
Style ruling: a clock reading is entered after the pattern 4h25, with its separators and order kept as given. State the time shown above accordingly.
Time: 4h30
